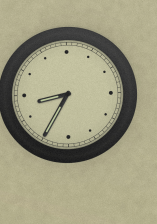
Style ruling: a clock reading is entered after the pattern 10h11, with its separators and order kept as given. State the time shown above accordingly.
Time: 8h35
